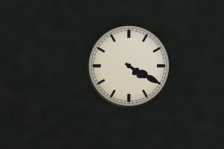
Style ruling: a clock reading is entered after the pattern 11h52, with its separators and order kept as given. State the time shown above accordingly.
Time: 4h20
